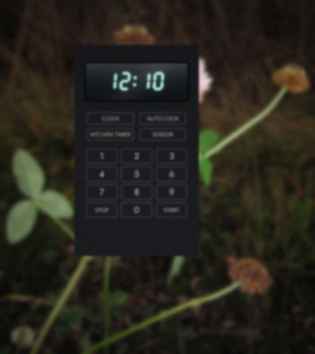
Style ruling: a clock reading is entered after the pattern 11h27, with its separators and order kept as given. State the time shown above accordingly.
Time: 12h10
